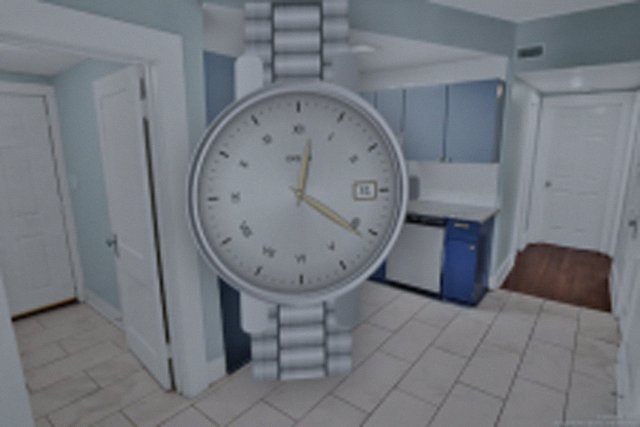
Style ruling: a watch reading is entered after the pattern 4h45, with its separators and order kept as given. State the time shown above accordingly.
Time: 12h21
